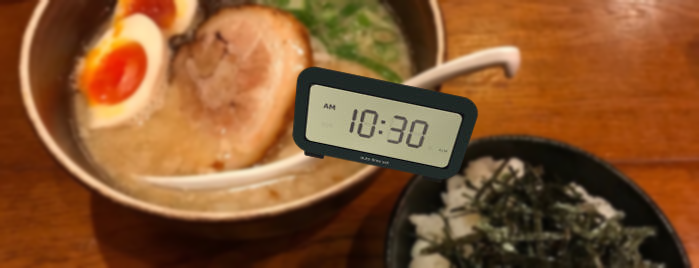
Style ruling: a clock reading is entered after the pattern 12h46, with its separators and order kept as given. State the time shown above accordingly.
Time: 10h30
